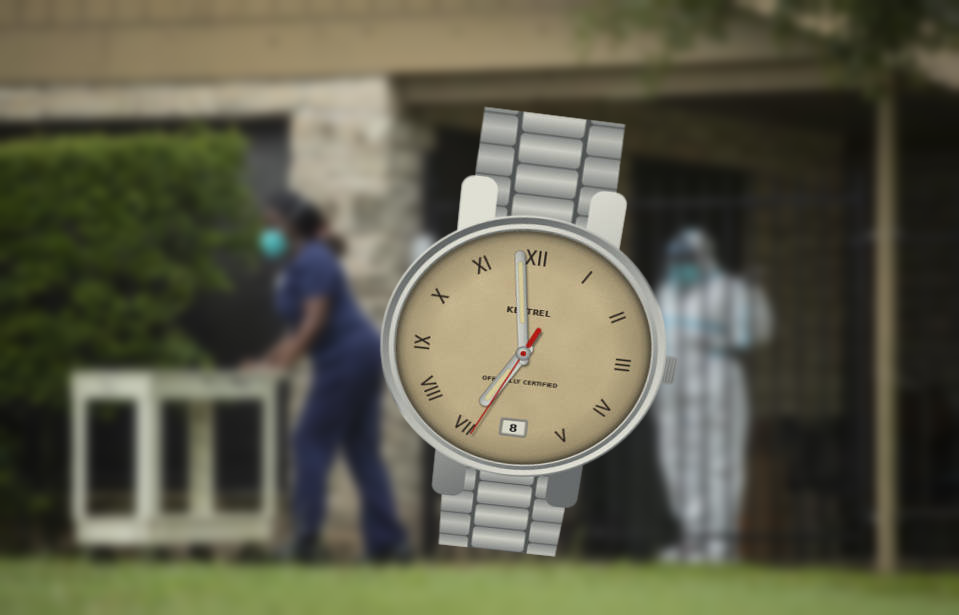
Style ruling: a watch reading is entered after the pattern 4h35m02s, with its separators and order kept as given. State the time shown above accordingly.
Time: 6h58m34s
